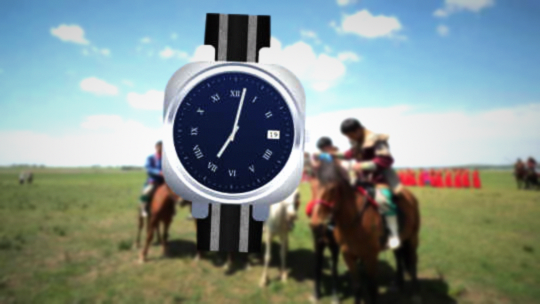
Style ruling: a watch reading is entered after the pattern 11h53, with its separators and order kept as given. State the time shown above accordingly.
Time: 7h02
